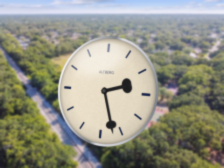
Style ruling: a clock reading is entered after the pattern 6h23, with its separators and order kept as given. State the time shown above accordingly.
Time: 2h27
